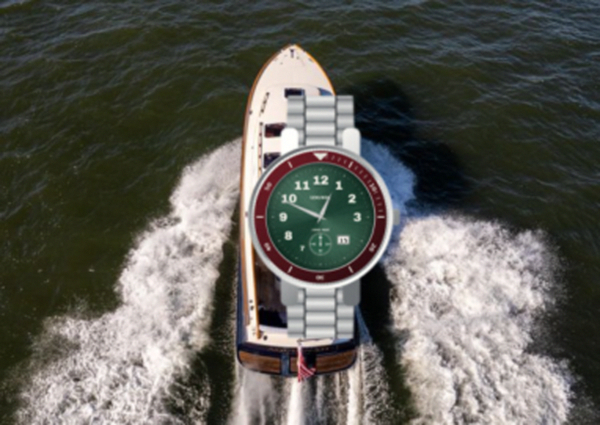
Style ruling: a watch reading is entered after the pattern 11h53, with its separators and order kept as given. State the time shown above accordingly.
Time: 12h49
